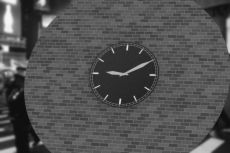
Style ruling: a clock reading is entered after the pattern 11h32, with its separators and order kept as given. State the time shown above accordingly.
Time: 9h10
